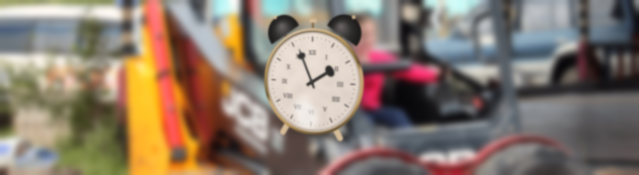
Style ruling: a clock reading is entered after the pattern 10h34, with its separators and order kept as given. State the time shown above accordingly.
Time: 1h56
